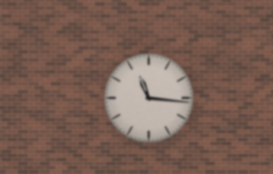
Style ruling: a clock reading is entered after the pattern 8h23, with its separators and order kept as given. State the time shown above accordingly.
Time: 11h16
